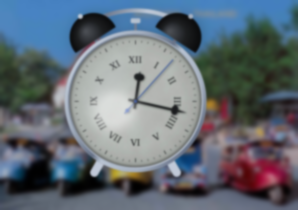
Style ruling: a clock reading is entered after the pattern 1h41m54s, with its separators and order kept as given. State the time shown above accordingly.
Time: 12h17m07s
